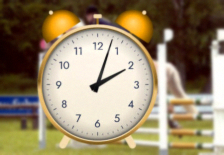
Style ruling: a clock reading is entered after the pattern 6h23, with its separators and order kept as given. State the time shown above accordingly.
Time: 2h03
